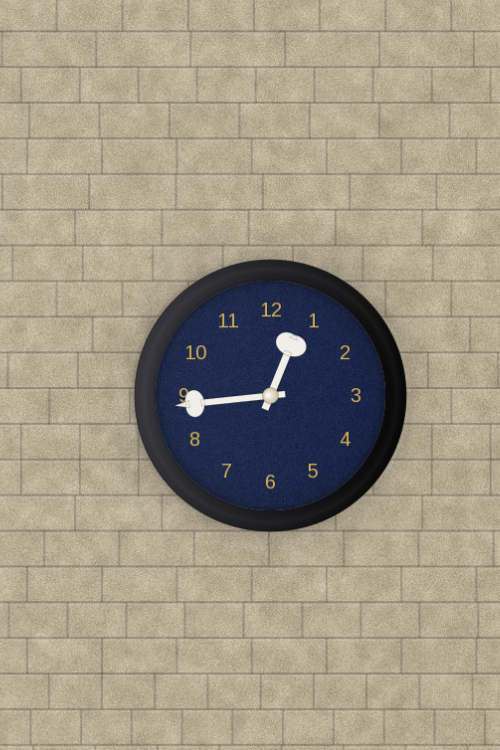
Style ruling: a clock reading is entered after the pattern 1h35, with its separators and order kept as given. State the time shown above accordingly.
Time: 12h44
